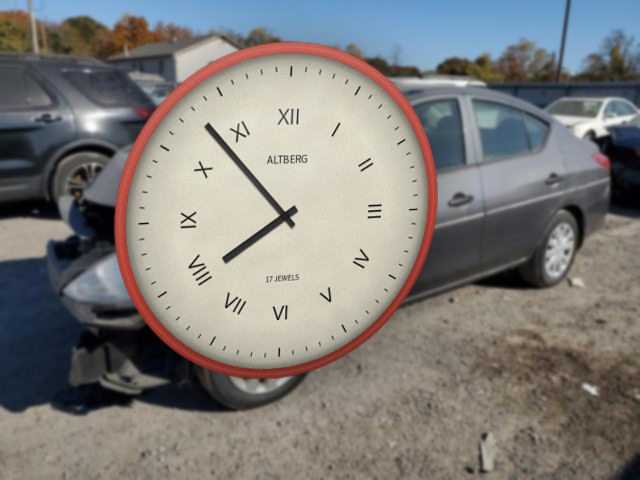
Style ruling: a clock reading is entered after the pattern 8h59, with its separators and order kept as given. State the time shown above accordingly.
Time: 7h53
